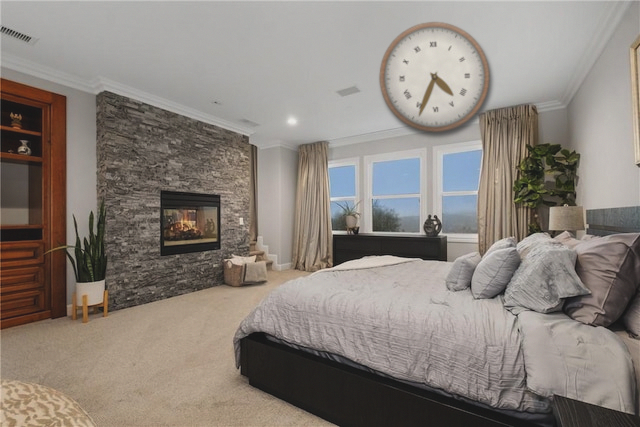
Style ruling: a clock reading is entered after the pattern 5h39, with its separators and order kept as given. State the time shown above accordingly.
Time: 4h34
